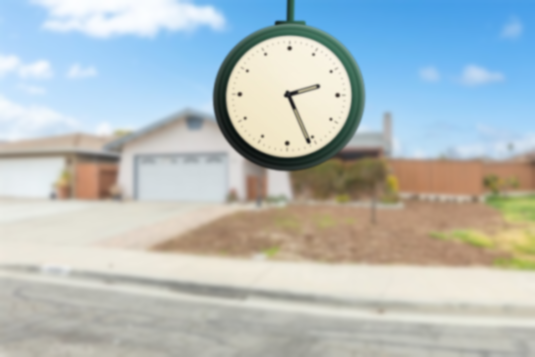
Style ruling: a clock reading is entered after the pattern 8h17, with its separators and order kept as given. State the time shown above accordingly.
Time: 2h26
